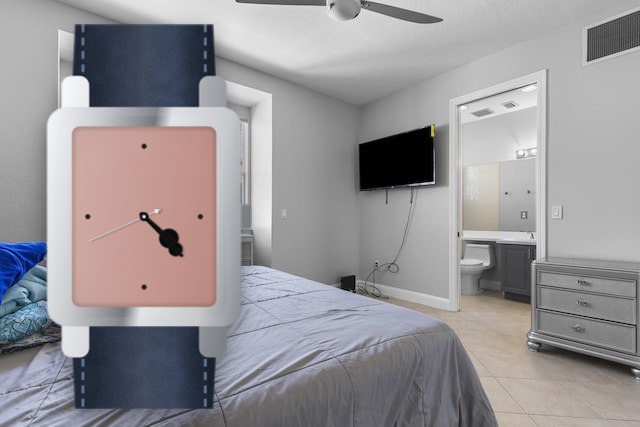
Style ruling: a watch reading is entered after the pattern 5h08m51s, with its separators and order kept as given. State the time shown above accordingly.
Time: 4h22m41s
